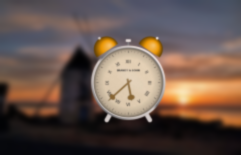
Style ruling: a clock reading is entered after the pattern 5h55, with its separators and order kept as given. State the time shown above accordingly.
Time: 5h38
